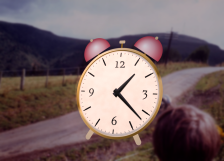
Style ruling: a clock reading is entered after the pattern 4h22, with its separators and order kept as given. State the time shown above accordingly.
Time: 1h22
